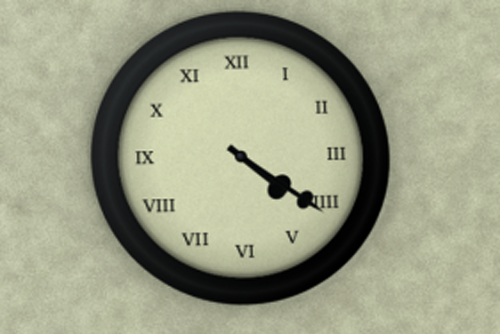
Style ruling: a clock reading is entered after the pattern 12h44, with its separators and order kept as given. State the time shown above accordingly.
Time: 4h21
